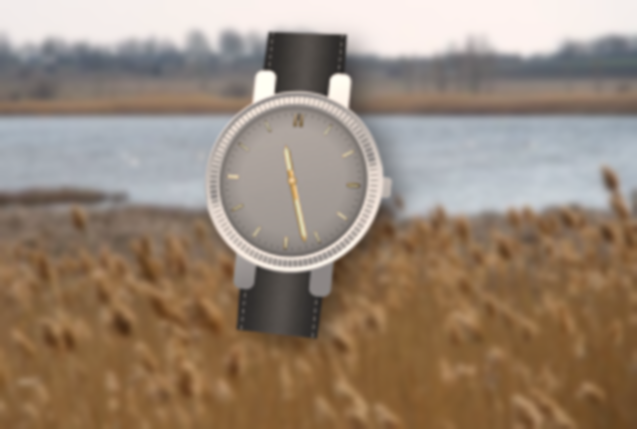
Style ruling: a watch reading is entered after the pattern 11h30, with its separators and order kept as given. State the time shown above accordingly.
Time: 11h27
